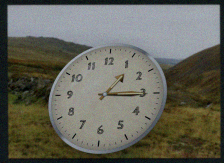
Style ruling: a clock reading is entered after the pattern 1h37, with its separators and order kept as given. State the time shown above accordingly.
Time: 1h15
